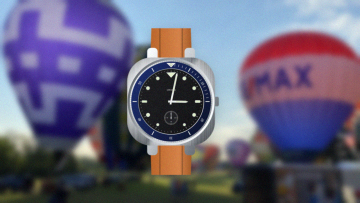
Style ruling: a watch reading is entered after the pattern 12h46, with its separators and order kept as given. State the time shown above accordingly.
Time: 3h02
